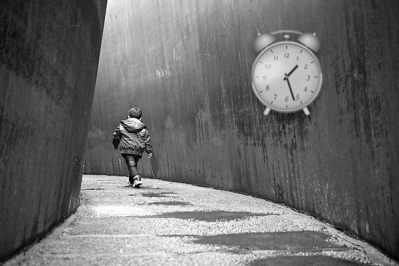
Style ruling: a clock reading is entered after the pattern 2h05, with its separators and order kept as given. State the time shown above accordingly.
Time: 1h27
